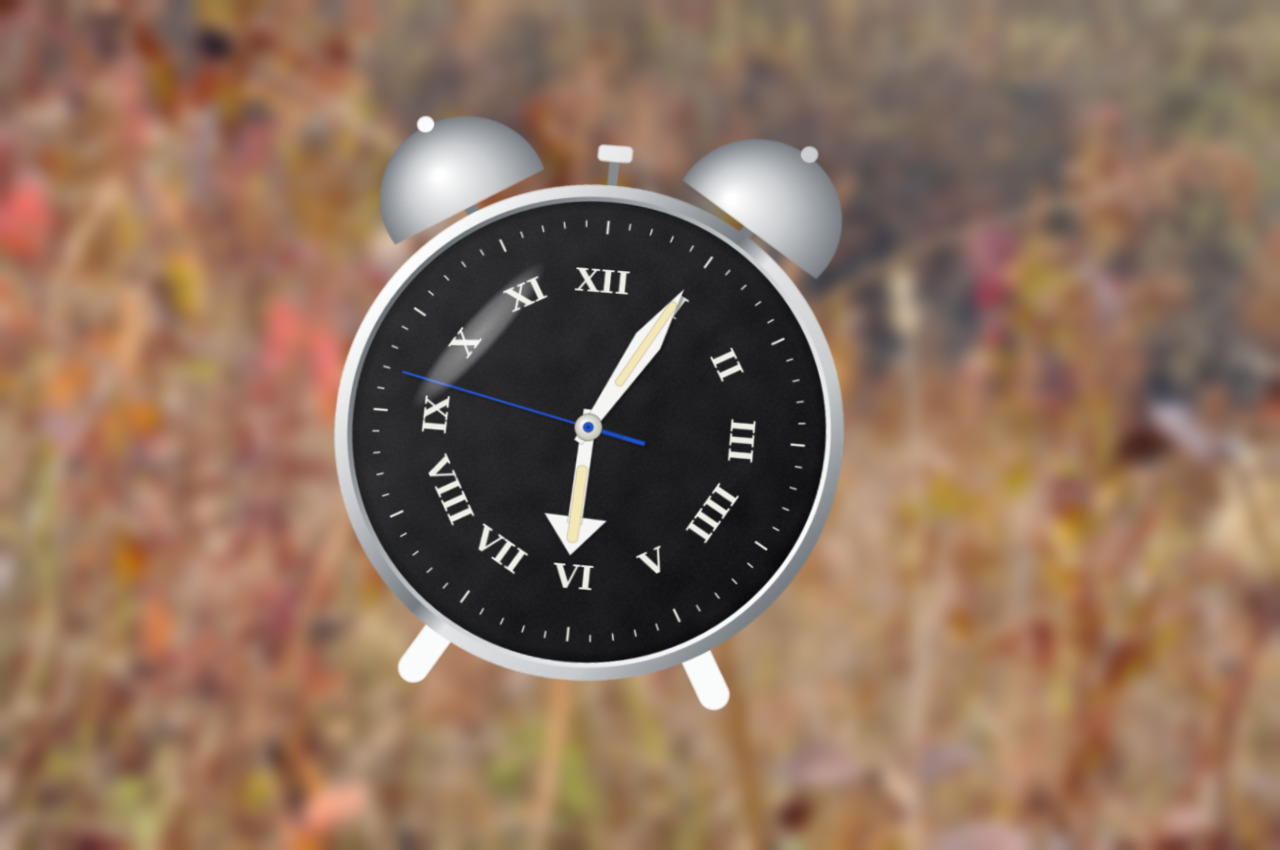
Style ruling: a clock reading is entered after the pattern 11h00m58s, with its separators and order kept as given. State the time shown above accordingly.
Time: 6h04m47s
